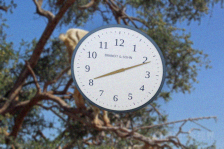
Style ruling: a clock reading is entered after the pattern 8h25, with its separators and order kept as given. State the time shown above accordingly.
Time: 8h11
